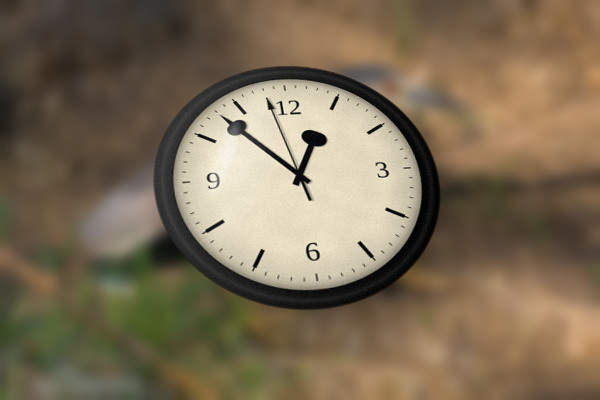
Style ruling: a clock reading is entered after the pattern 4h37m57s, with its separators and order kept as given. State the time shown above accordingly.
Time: 12h52m58s
